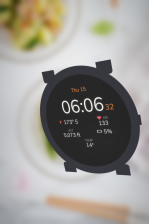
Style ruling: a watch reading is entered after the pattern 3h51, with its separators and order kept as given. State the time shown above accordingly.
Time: 6h06
